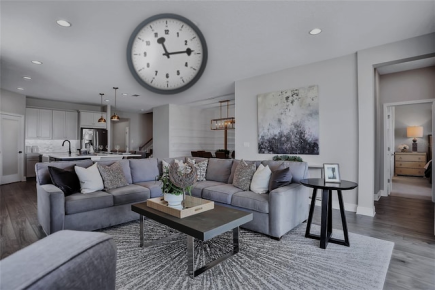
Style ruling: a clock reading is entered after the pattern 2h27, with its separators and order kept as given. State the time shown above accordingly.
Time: 11h14
